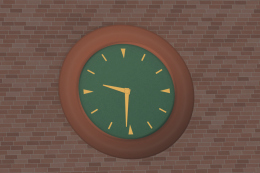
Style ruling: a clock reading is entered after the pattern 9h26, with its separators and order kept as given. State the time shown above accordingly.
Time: 9h31
